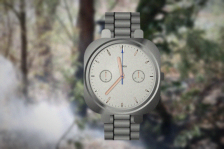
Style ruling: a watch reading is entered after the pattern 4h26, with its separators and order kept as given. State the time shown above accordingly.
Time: 11h37
